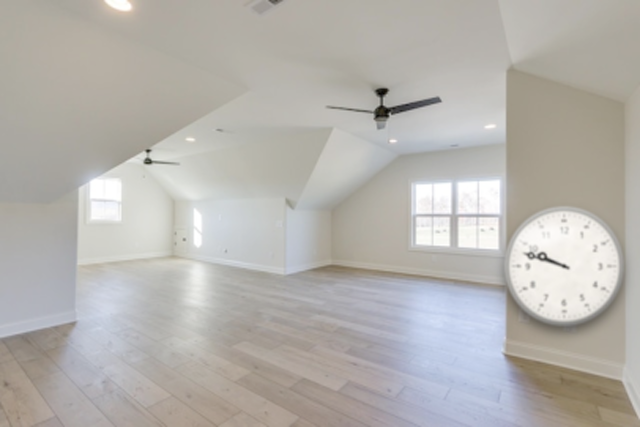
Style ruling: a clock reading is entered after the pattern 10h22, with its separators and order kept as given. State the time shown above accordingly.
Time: 9h48
